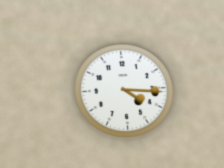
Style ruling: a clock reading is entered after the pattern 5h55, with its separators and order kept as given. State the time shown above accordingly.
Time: 4h16
